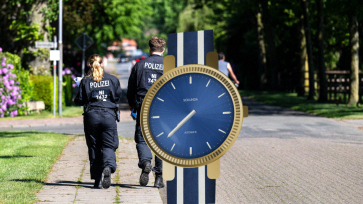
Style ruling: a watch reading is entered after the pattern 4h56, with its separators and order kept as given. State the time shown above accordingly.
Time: 7h38
